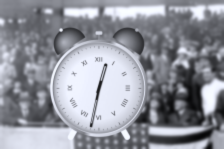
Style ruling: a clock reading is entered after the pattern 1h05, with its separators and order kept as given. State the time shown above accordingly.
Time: 12h32
